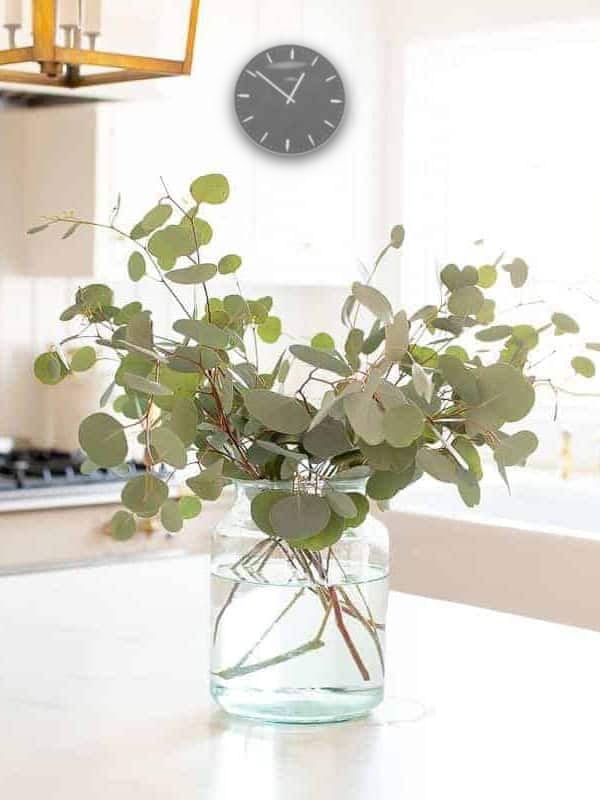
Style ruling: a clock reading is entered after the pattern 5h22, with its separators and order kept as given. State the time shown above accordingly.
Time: 12h51
